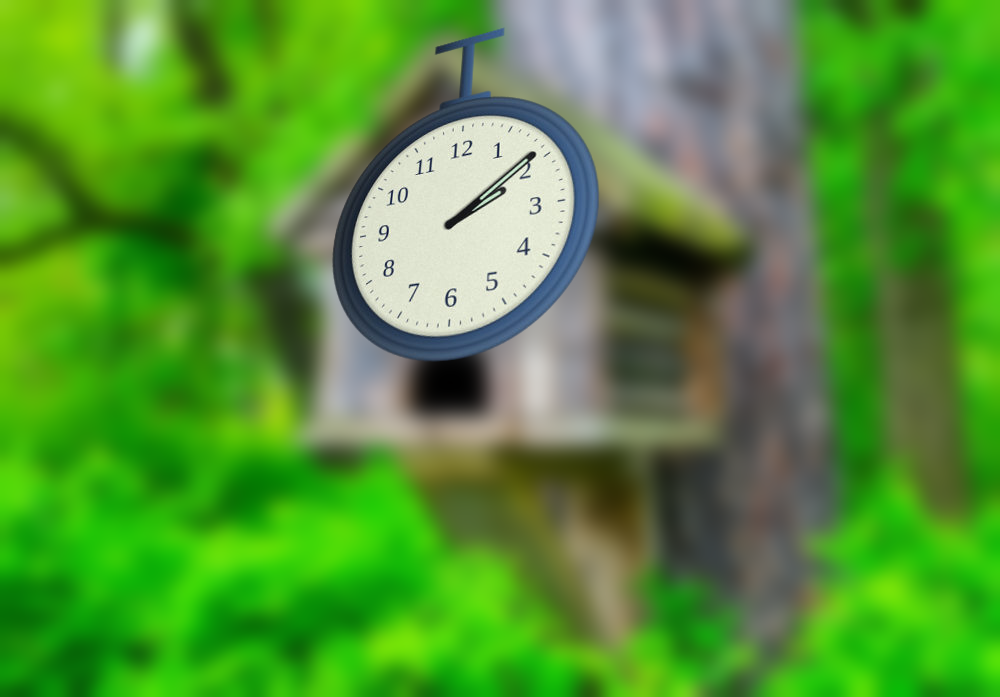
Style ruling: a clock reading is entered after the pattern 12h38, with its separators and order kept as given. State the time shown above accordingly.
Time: 2h09
